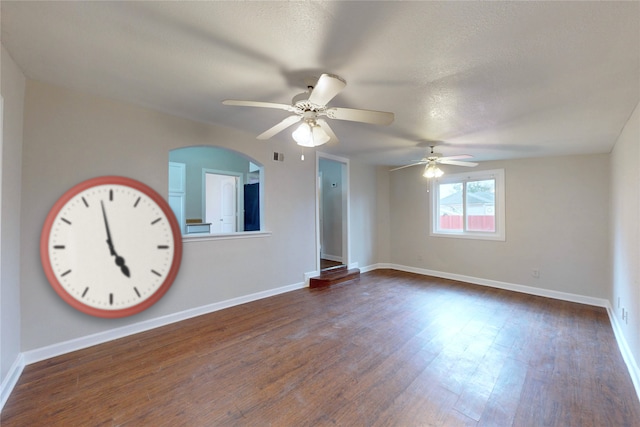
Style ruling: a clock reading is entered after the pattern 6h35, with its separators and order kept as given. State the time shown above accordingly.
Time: 4h58
